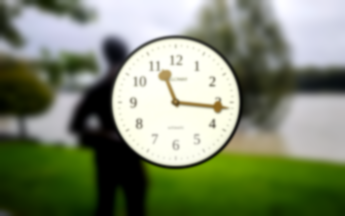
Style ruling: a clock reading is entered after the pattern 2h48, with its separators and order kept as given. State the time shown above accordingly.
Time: 11h16
